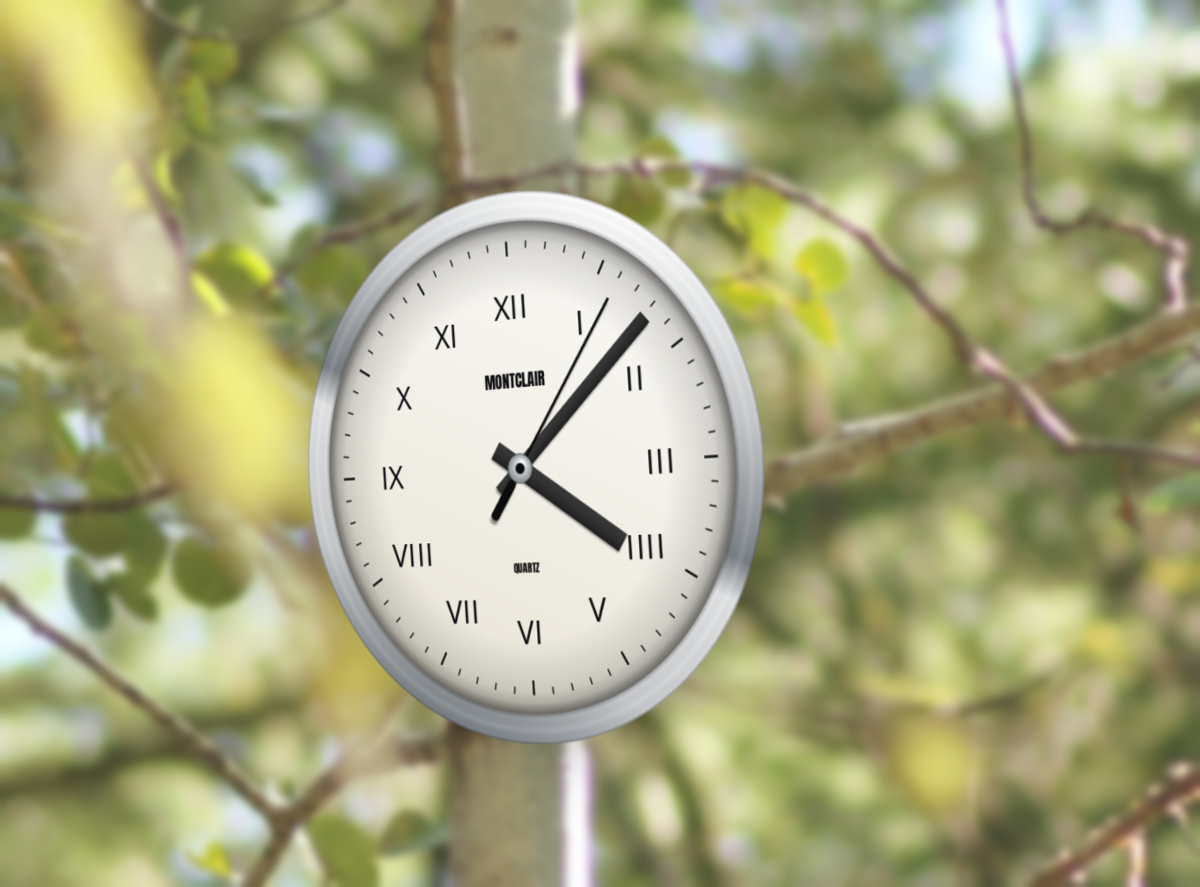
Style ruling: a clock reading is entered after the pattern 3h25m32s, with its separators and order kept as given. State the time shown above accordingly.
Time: 4h08m06s
